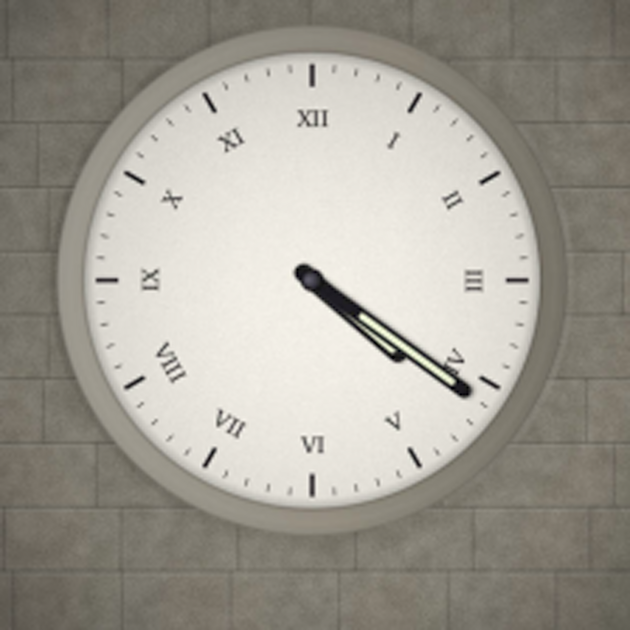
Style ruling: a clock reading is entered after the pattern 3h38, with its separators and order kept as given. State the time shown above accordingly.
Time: 4h21
